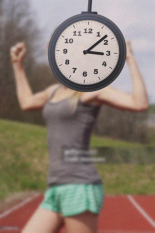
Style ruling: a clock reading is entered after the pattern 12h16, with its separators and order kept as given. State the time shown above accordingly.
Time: 3h08
